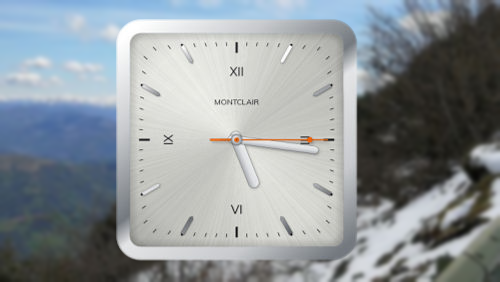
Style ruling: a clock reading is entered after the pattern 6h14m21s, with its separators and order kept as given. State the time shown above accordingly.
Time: 5h16m15s
